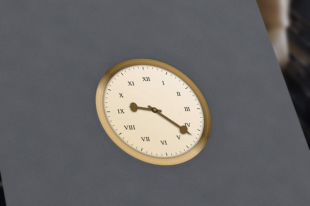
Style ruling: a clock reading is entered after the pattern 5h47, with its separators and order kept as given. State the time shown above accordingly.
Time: 9h22
